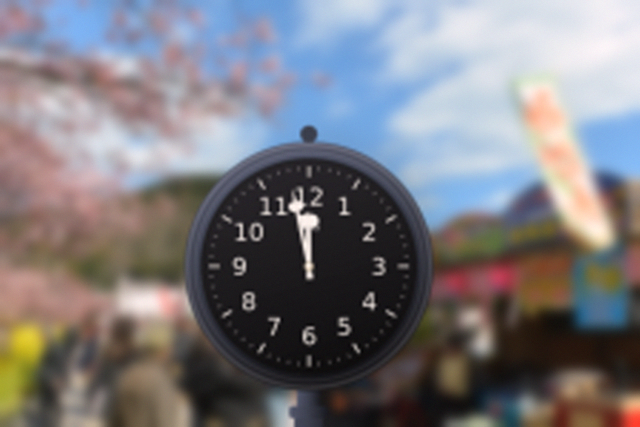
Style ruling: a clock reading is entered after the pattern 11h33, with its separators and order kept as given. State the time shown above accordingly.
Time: 11h58
